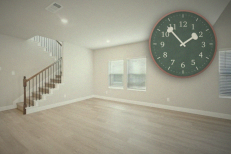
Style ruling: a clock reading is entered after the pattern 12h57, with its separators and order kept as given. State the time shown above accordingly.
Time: 1h53
